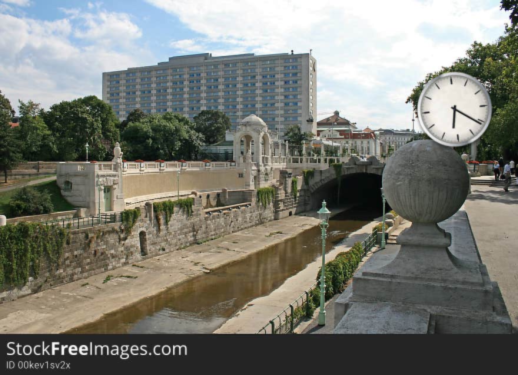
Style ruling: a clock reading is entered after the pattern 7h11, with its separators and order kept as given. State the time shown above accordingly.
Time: 6h21
